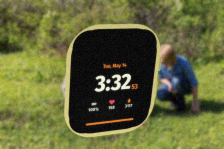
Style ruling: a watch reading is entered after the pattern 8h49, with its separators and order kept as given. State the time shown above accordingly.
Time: 3h32
